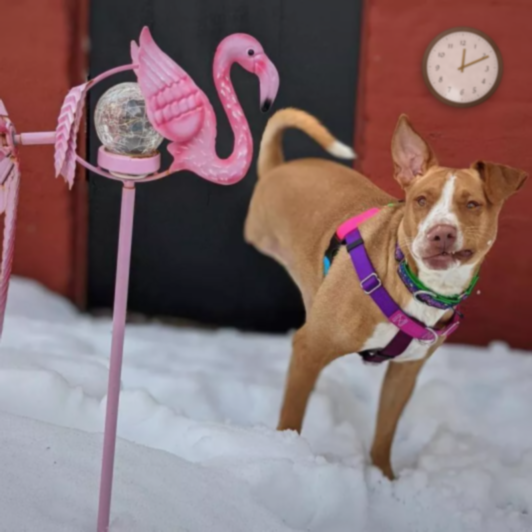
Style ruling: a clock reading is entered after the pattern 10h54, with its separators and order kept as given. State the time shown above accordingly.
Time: 12h11
